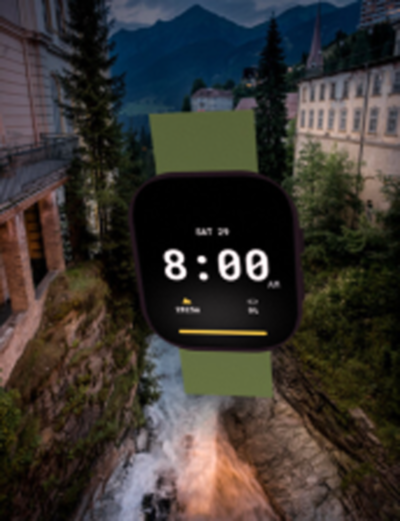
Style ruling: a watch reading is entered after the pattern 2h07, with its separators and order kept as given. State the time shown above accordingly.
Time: 8h00
